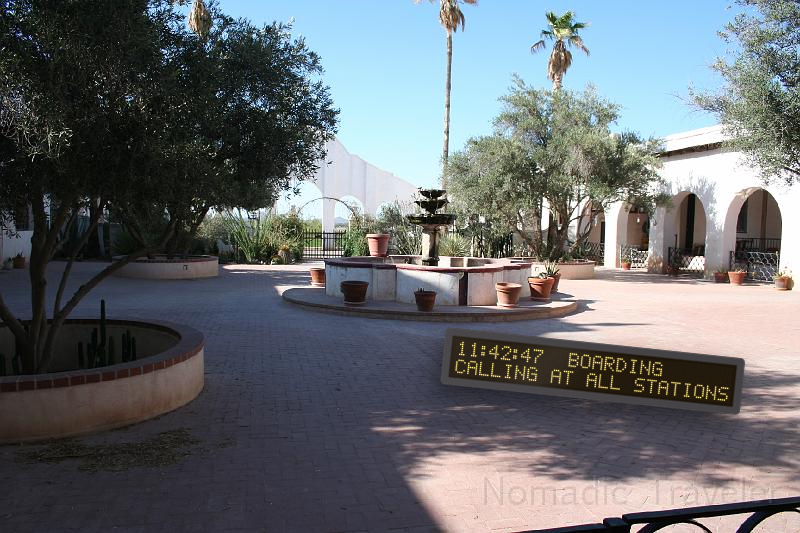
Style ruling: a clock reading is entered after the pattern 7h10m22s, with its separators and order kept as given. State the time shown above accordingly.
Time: 11h42m47s
